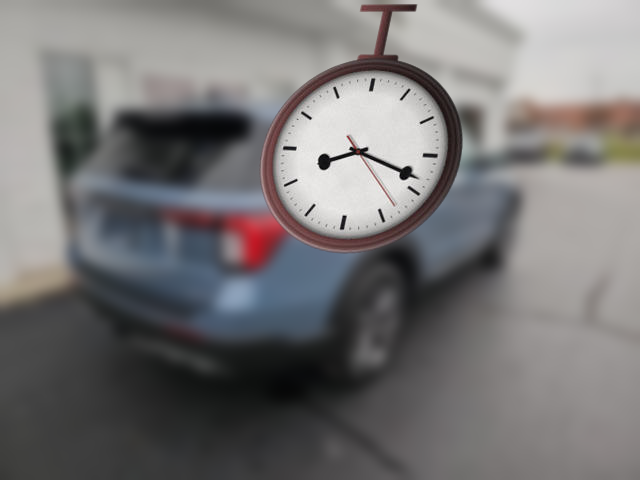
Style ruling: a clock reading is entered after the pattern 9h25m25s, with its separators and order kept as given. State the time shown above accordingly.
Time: 8h18m23s
